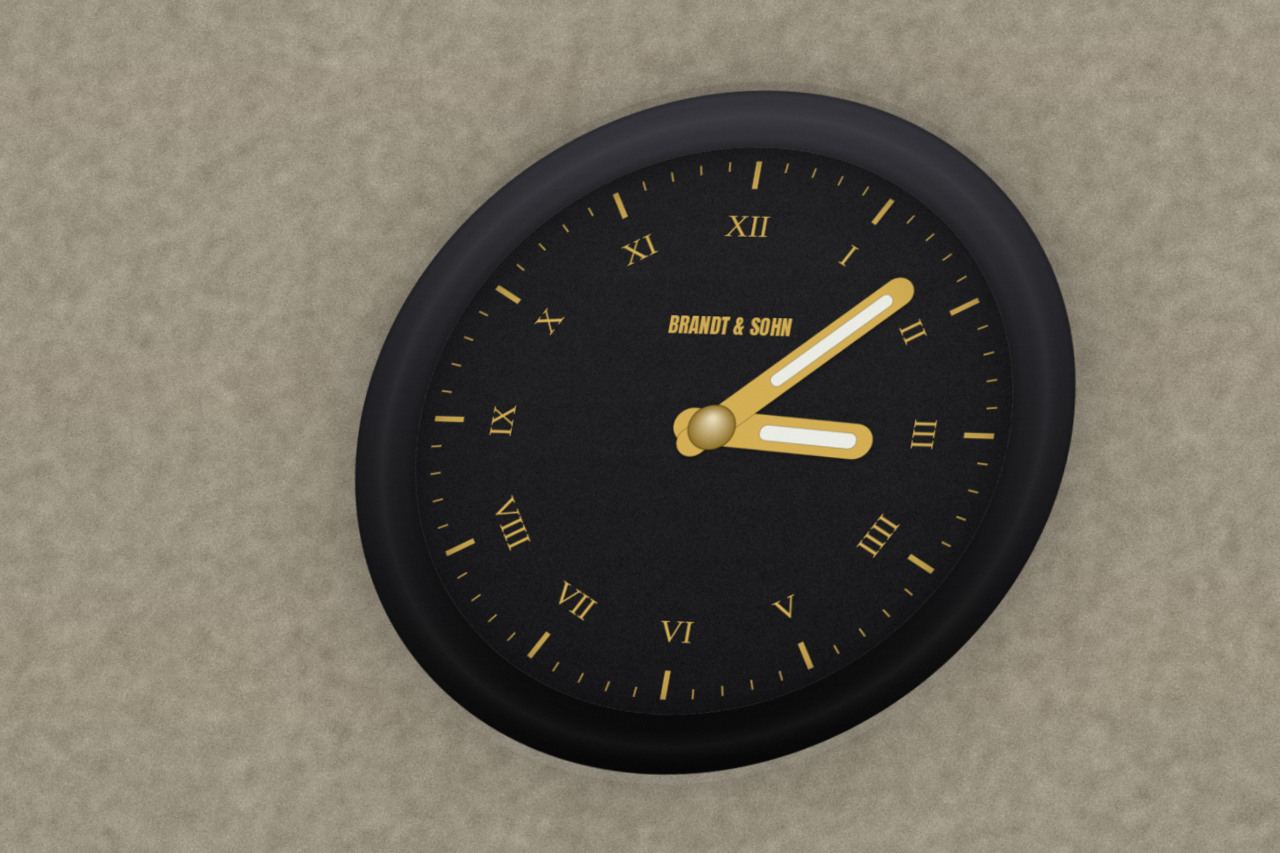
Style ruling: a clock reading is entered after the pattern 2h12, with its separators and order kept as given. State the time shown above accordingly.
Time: 3h08
